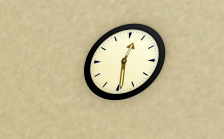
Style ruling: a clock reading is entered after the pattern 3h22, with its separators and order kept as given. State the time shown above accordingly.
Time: 12h29
